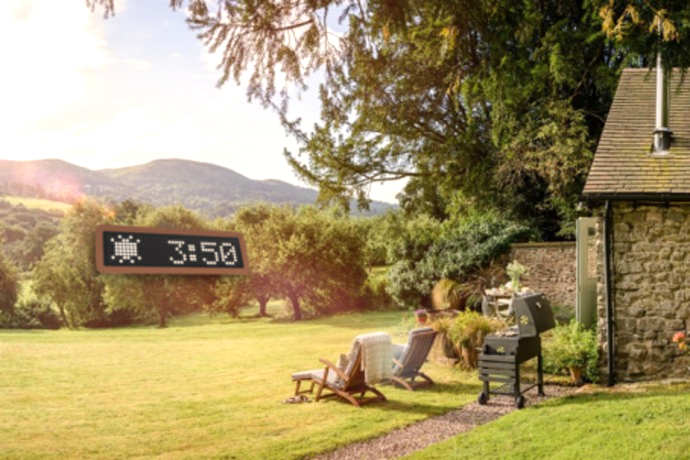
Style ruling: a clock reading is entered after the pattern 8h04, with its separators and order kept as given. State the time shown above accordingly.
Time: 3h50
